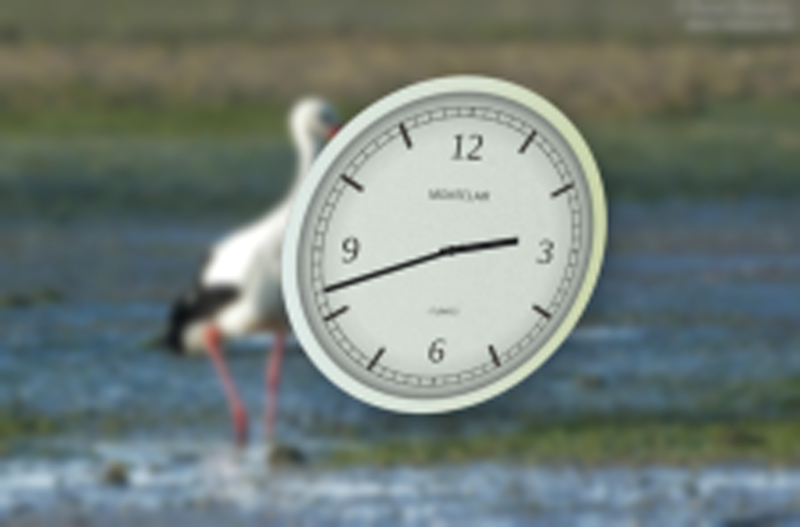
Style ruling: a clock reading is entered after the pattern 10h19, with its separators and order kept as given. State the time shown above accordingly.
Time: 2h42
